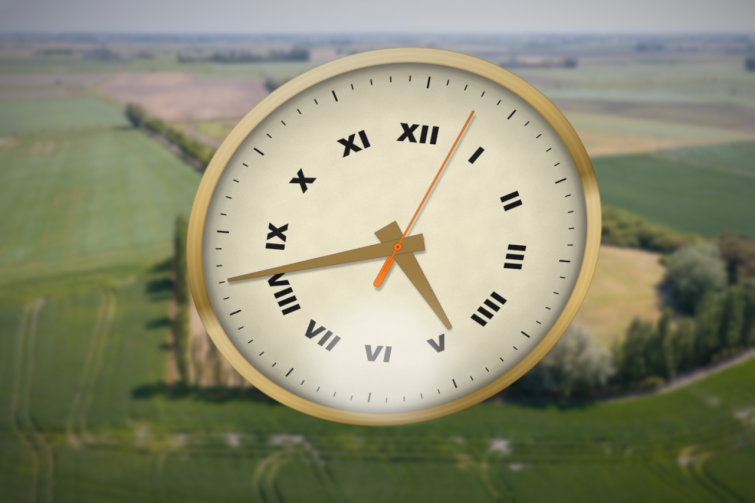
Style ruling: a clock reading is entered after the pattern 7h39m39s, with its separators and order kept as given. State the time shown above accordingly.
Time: 4h42m03s
